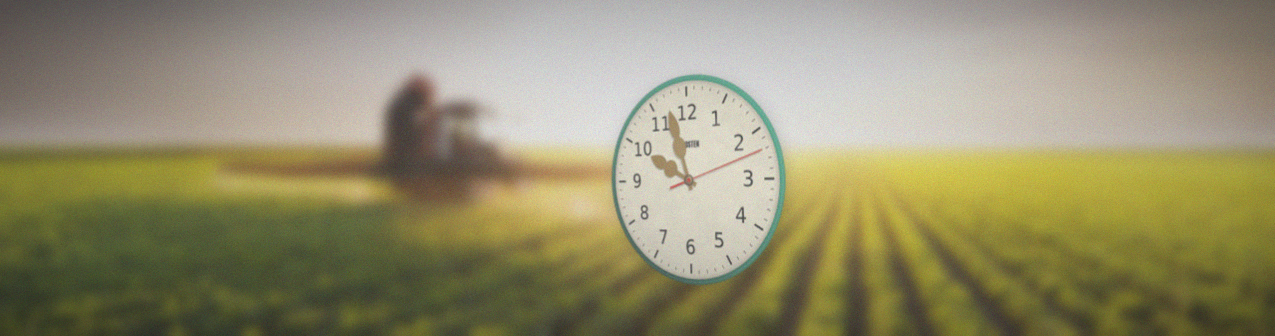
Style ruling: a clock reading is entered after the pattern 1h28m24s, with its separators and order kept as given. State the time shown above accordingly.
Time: 9h57m12s
